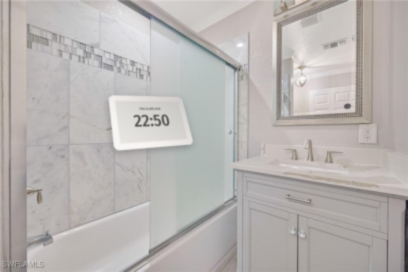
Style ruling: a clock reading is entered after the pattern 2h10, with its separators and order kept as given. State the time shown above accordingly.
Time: 22h50
